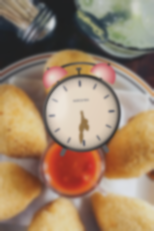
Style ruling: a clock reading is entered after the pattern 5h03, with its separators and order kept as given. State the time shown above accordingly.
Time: 5h31
